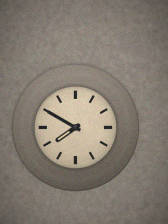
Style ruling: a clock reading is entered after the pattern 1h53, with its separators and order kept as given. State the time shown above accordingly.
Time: 7h50
